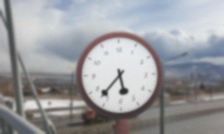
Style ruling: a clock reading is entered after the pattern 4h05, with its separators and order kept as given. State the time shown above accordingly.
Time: 5h37
